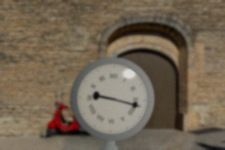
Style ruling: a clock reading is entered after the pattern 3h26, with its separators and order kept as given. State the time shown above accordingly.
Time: 9h17
